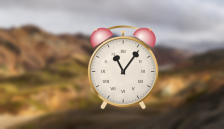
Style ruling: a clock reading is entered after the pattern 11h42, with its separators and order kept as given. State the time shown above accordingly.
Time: 11h06
